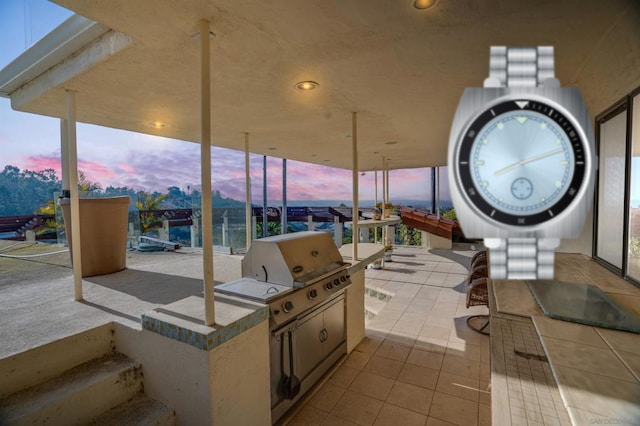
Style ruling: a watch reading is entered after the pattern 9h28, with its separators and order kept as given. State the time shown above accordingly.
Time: 8h12
